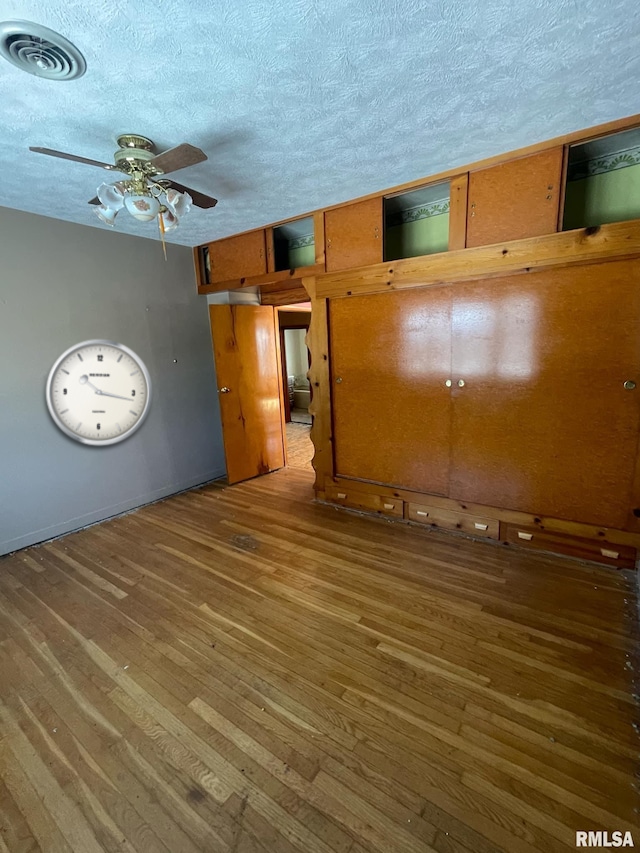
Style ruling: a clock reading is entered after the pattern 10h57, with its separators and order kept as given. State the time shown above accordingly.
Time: 10h17
